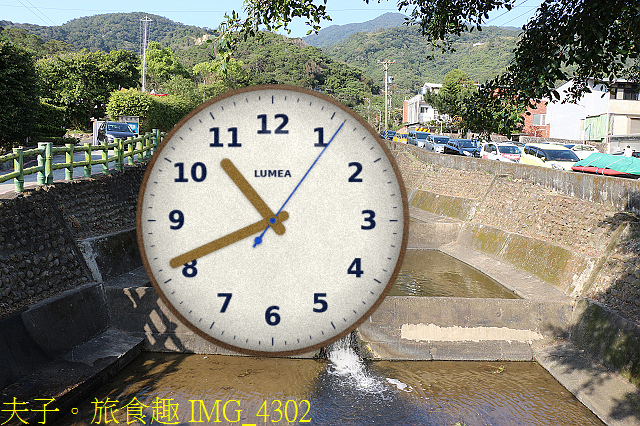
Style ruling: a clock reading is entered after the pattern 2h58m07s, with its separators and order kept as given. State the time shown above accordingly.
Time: 10h41m06s
